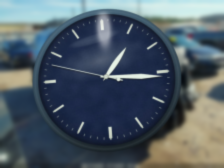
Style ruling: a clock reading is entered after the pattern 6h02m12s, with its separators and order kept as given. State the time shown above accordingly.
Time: 1h15m48s
